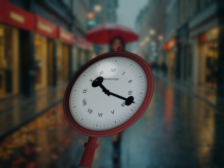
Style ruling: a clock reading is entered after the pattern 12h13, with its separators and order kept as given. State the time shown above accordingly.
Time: 10h18
